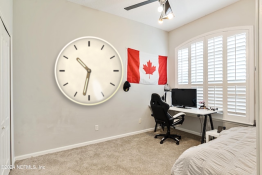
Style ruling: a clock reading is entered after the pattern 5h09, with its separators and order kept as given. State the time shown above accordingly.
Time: 10h32
